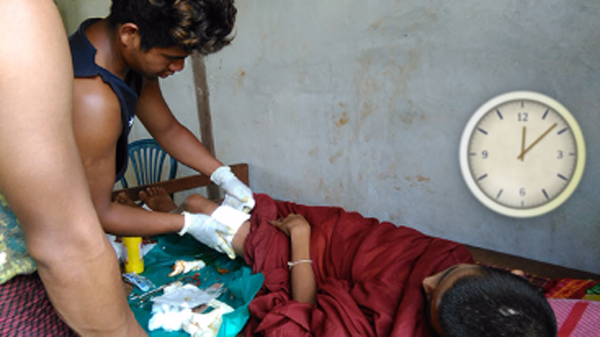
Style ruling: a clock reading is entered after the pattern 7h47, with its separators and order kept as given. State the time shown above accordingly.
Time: 12h08
